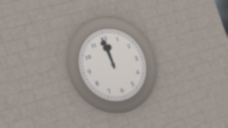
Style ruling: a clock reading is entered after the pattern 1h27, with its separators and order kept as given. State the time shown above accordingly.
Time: 11h59
